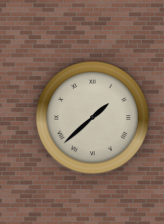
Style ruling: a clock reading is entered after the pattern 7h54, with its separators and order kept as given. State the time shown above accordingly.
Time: 1h38
